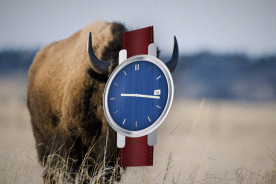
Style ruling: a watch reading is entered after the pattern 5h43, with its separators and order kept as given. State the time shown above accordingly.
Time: 9h17
